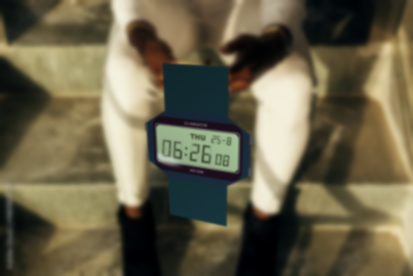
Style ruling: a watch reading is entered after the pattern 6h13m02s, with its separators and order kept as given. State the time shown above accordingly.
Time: 6h26m08s
